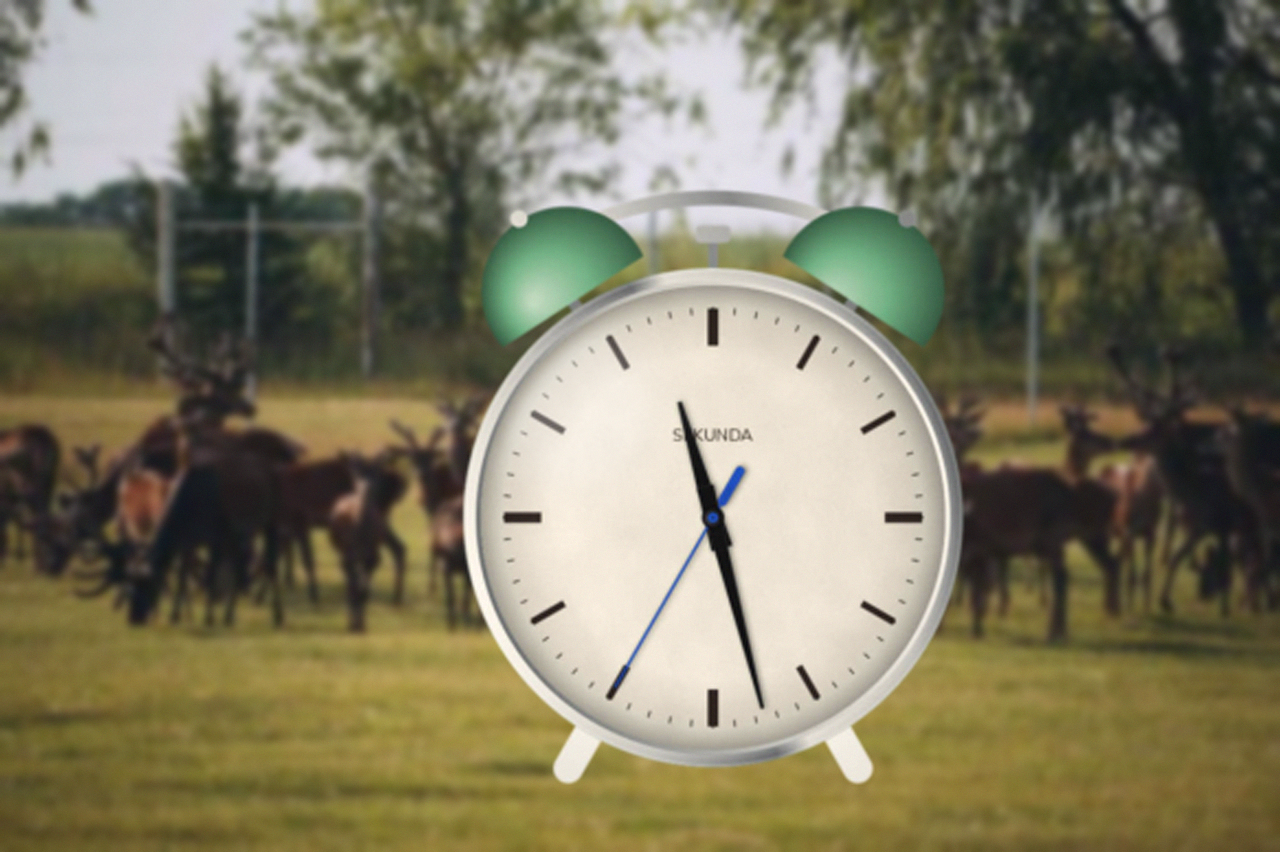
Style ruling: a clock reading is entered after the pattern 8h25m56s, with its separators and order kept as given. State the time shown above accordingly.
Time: 11h27m35s
